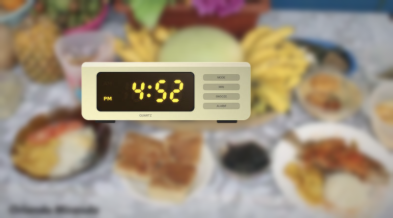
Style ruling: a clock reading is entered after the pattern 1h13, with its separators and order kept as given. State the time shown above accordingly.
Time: 4h52
